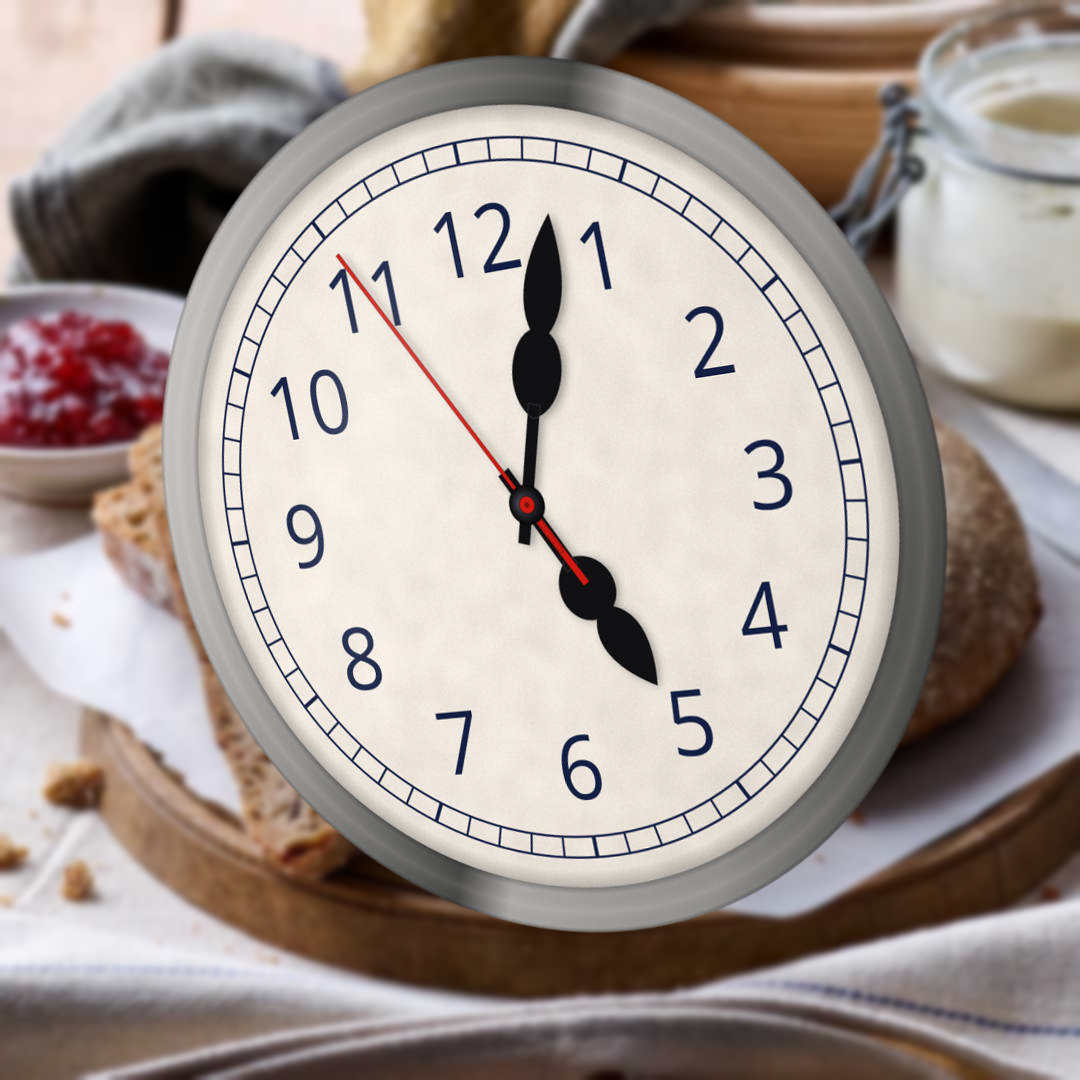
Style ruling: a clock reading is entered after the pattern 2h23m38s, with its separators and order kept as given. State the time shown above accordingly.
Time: 5h02m55s
